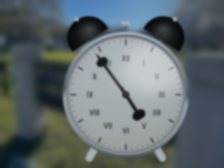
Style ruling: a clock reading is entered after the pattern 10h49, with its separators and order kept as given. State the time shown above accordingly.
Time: 4h54
